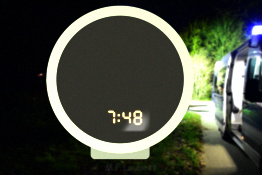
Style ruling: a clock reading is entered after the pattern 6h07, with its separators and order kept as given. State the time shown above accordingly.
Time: 7h48
